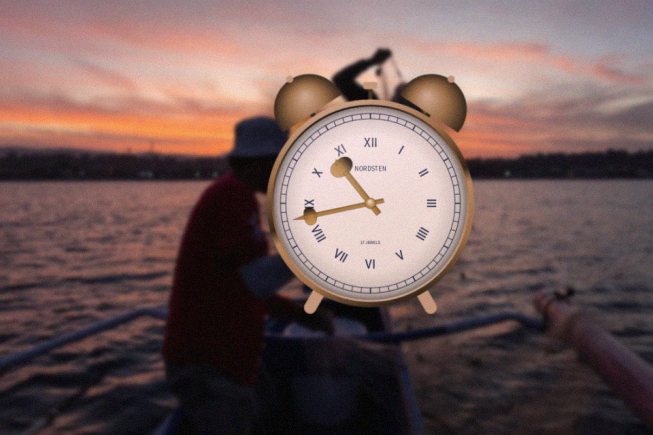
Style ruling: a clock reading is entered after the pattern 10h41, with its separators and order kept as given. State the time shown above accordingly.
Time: 10h43
